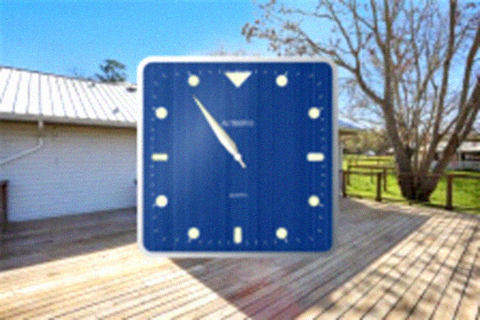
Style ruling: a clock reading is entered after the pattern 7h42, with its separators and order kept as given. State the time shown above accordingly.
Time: 10h54
